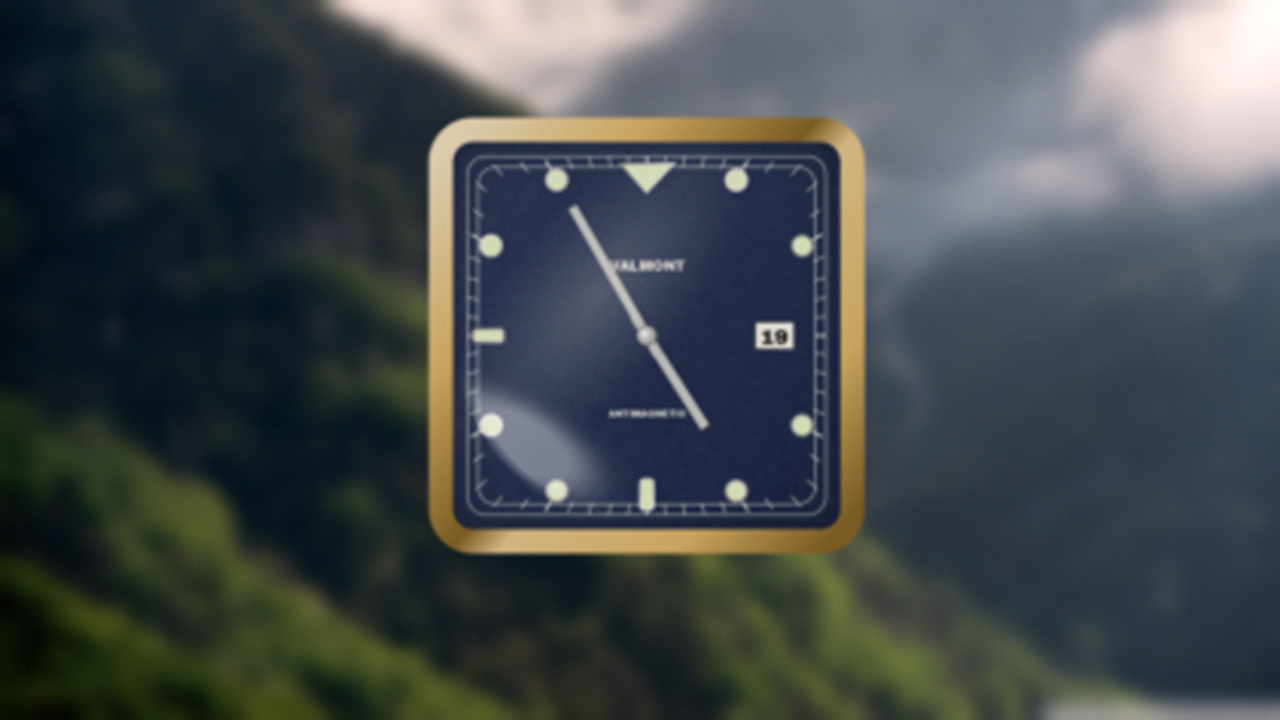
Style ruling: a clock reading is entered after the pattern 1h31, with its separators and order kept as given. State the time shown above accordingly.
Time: 4h55
